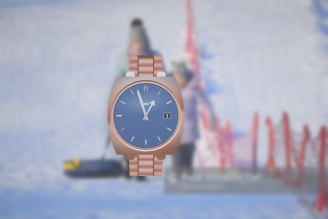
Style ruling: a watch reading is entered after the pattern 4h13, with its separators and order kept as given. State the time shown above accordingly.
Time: 12h57
